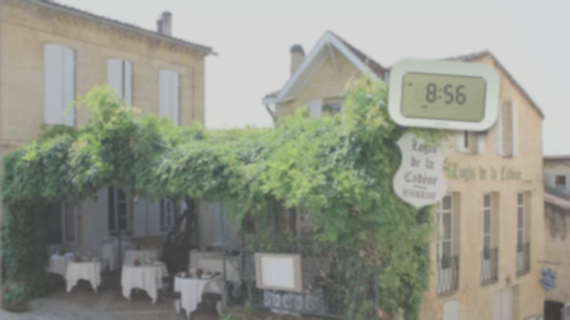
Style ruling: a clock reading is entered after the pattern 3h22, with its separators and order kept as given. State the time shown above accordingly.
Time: 8h56
